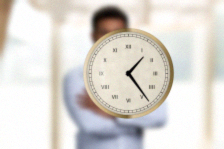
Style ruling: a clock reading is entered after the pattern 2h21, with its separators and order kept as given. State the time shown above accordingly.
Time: 1h24
